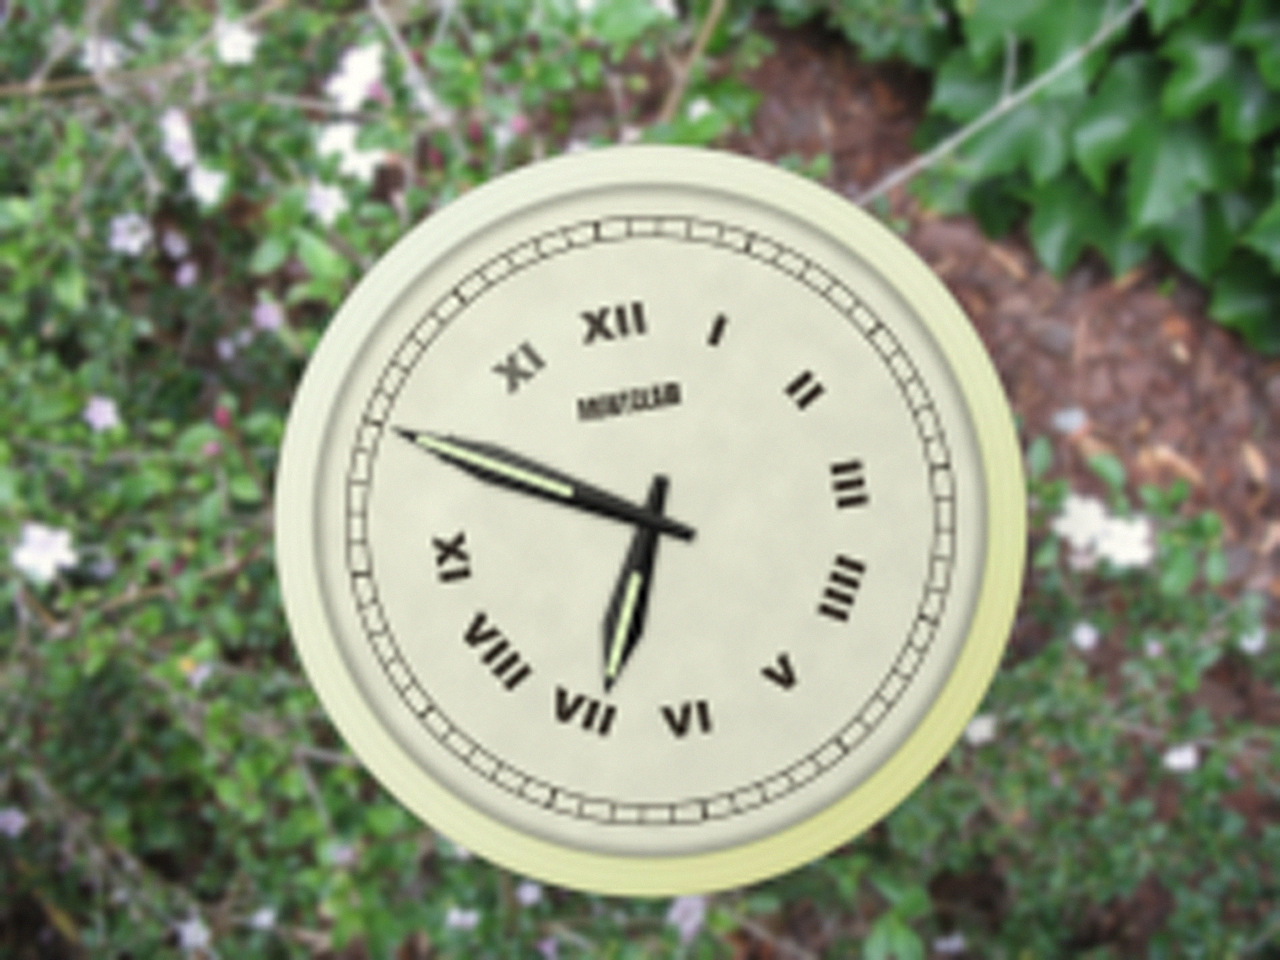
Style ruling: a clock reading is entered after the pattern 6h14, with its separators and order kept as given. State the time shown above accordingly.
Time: 6h50
